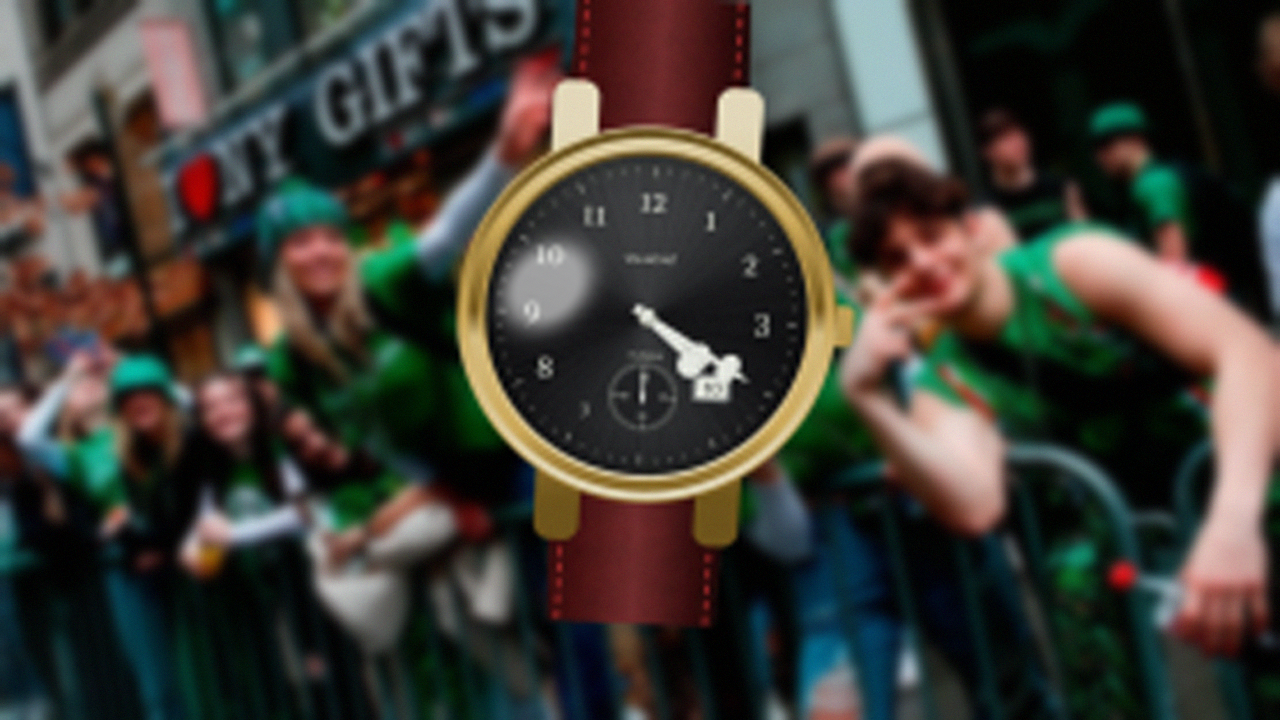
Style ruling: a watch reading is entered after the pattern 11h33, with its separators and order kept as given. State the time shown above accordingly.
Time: 4h20
